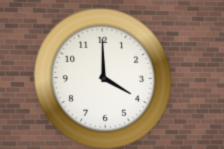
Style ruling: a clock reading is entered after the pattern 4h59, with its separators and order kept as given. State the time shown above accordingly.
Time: 4h00
